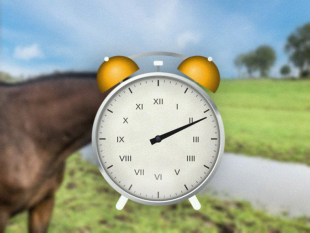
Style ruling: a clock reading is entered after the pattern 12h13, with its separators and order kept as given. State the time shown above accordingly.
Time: 2h11
